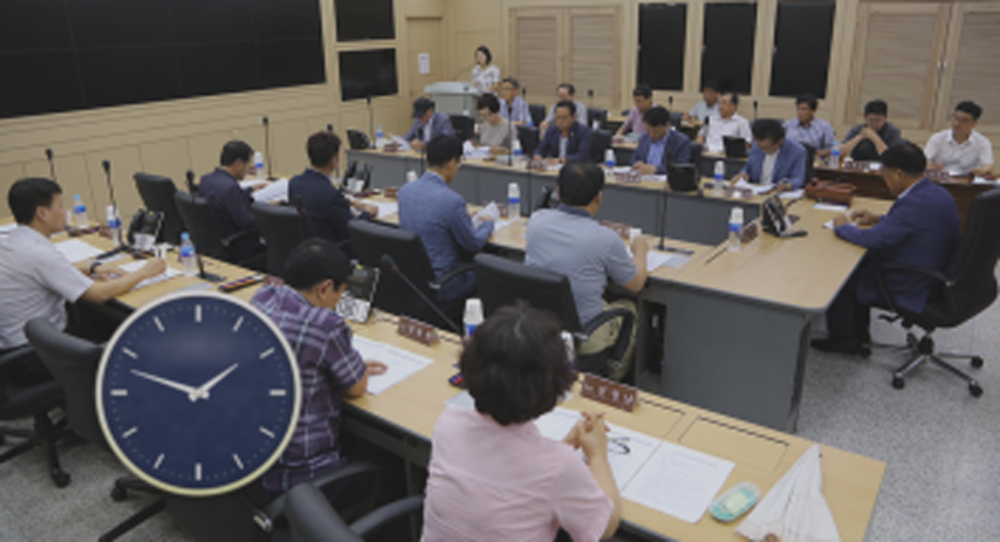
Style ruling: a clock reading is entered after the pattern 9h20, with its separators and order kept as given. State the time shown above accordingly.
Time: 1h48
